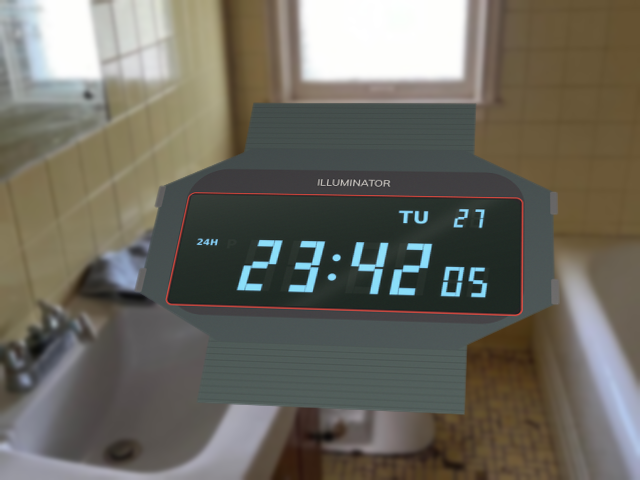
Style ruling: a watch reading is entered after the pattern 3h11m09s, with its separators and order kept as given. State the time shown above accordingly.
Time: 23h42m05s
